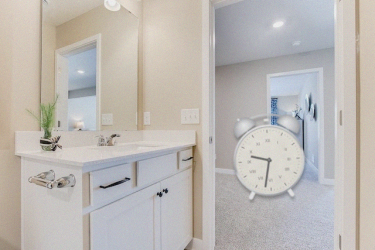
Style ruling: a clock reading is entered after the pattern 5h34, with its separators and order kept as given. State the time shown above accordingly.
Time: 9h32
